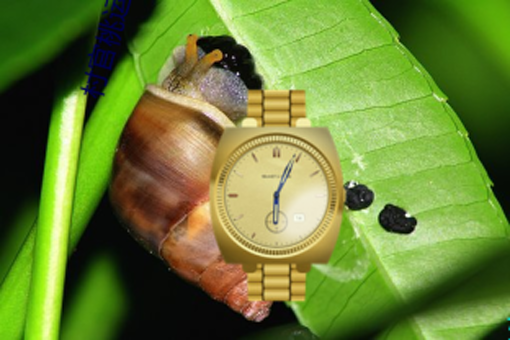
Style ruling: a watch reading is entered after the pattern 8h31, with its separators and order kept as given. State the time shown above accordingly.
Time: 6h04
